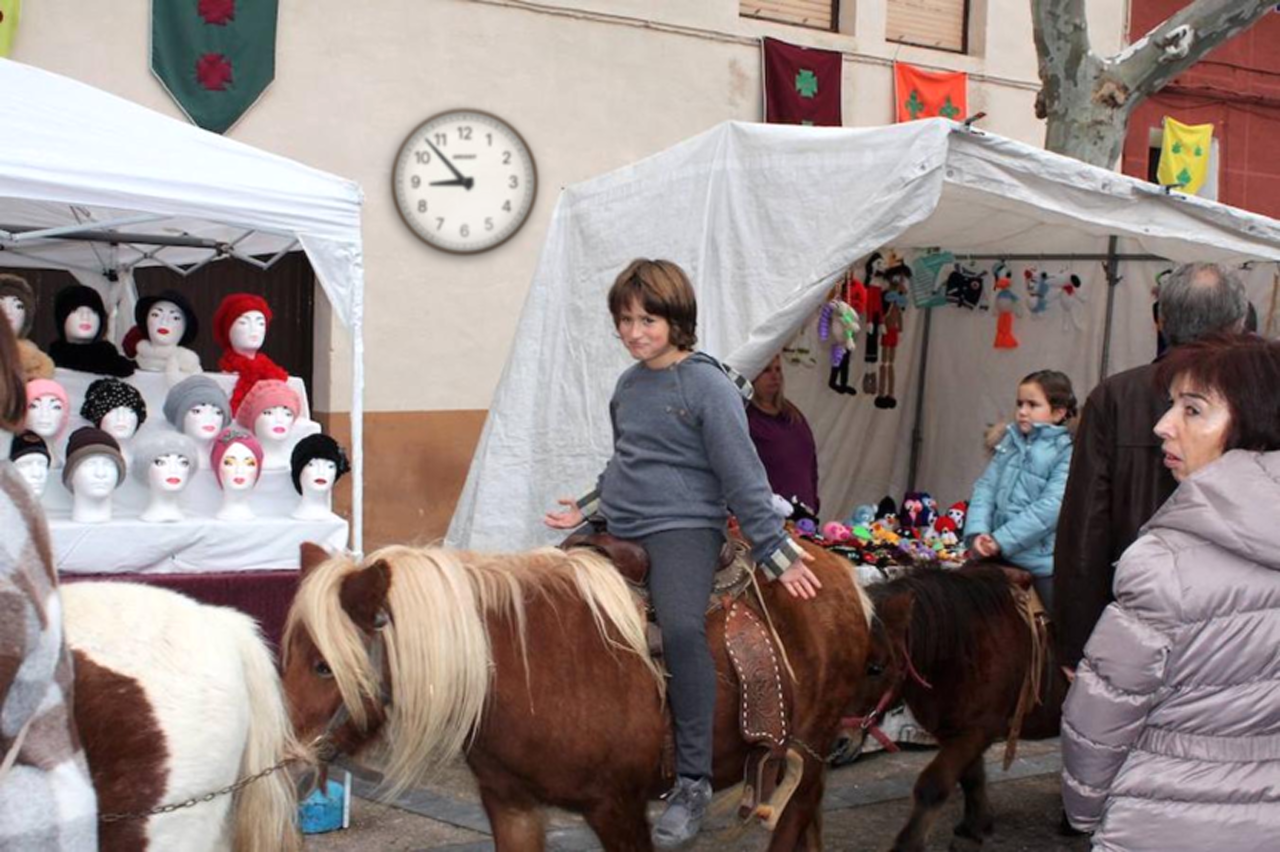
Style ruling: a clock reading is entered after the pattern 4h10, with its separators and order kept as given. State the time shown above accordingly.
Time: 8h53
